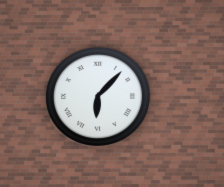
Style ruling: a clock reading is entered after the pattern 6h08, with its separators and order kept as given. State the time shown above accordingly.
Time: 6h07
